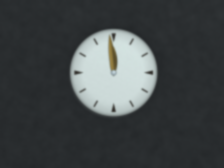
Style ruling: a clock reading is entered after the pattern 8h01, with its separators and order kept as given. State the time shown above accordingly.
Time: 11h59
